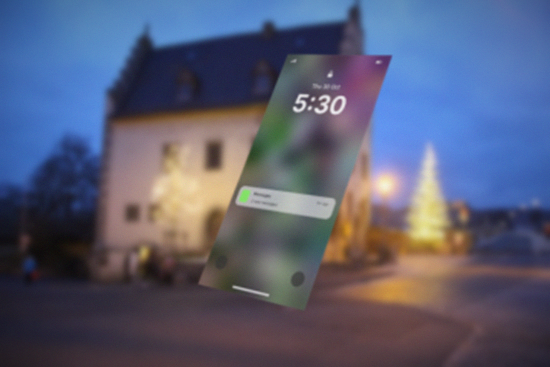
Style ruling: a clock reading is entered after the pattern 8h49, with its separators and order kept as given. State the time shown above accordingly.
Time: 5h30
